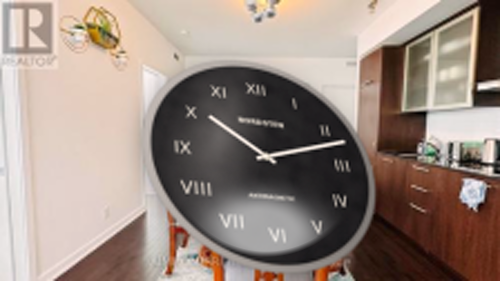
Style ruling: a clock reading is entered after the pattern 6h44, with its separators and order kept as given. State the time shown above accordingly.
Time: 10h12
